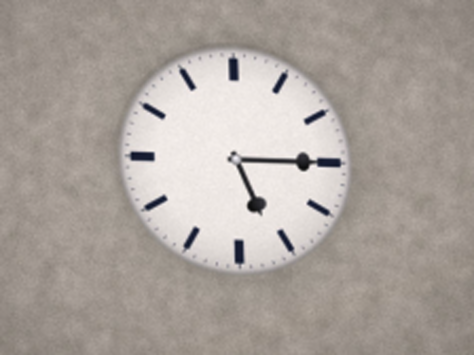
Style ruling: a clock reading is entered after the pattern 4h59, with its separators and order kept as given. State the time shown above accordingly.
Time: 5h15
